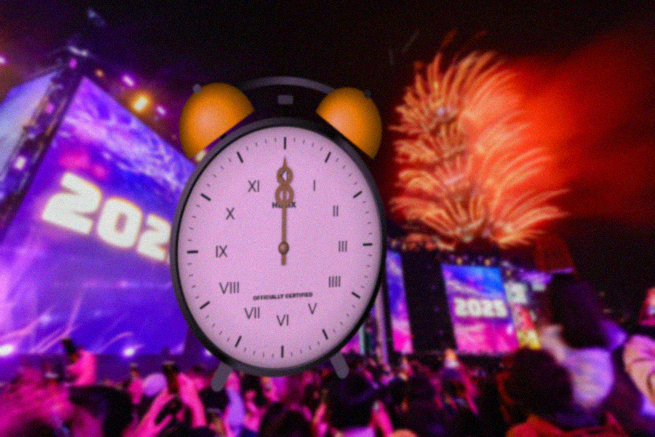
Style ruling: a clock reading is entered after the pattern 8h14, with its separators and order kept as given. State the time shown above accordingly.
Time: 12h00
